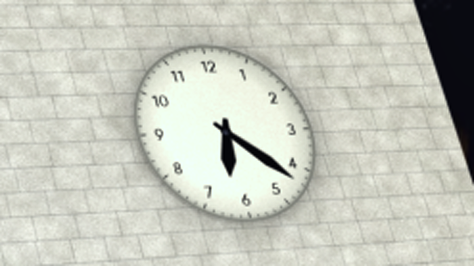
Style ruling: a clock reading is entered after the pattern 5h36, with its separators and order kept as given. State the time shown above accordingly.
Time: 6h22
